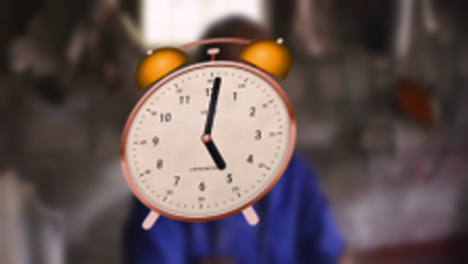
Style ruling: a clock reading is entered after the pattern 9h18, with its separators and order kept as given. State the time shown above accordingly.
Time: 5h01
